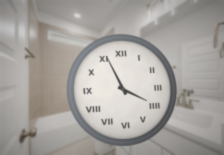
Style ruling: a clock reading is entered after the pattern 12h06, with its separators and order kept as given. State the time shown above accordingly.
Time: 3h56
